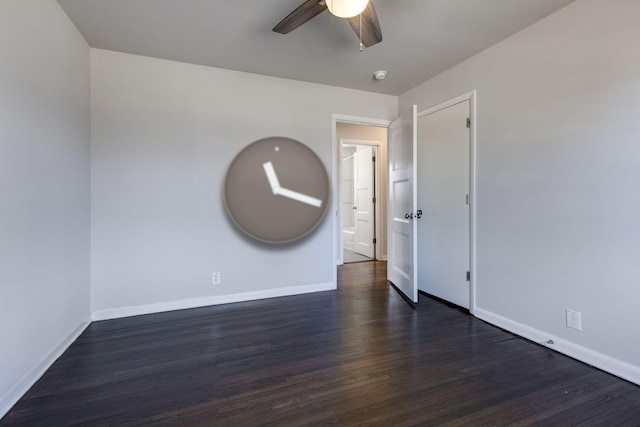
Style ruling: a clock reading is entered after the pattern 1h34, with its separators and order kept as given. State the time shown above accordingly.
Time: 11h18
